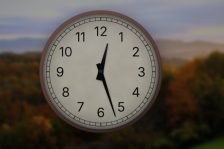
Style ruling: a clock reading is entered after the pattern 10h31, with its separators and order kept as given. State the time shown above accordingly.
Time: 12h27
